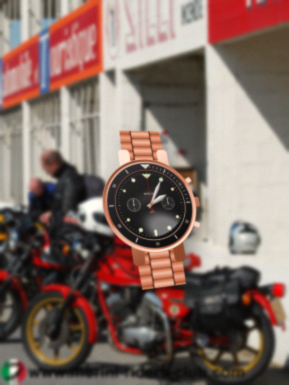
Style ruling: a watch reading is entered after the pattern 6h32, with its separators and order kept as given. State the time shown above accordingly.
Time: 2h05
